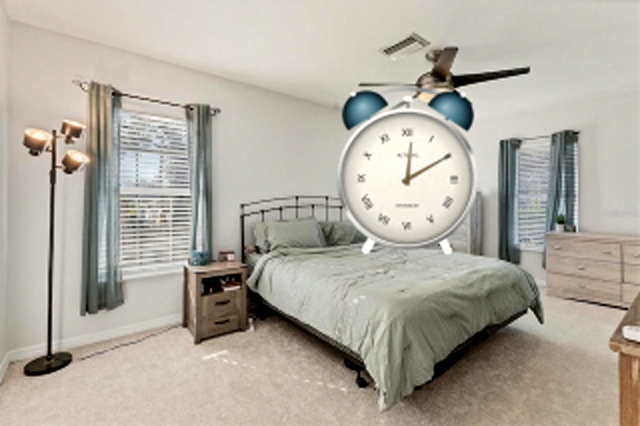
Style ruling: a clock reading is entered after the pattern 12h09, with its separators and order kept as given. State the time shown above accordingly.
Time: 12h10
